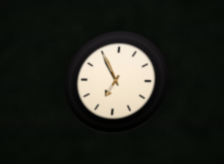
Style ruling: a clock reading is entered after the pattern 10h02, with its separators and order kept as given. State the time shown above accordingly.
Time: 6h55
